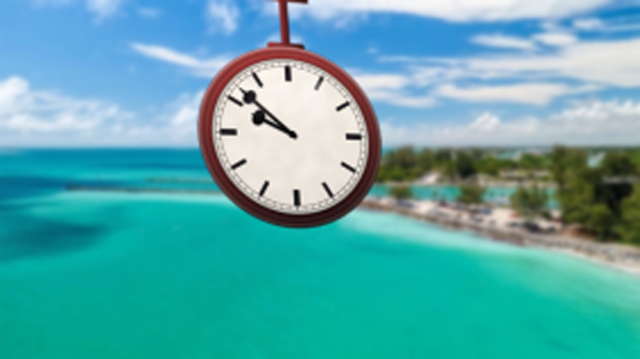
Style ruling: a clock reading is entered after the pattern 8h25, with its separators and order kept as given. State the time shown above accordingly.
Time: 9h52
